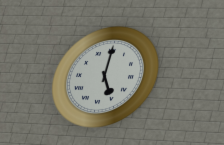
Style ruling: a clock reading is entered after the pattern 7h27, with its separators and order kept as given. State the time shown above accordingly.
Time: 5h00
